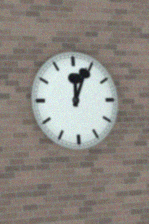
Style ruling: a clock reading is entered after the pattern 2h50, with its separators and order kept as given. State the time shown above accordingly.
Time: 12h04
